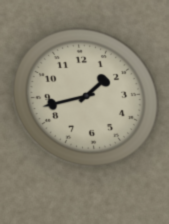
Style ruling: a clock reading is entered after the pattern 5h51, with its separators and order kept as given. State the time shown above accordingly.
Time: 1h43
